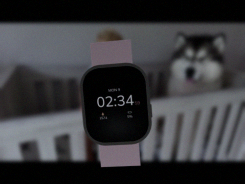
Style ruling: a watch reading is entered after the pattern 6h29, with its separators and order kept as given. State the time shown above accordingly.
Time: 2h34
